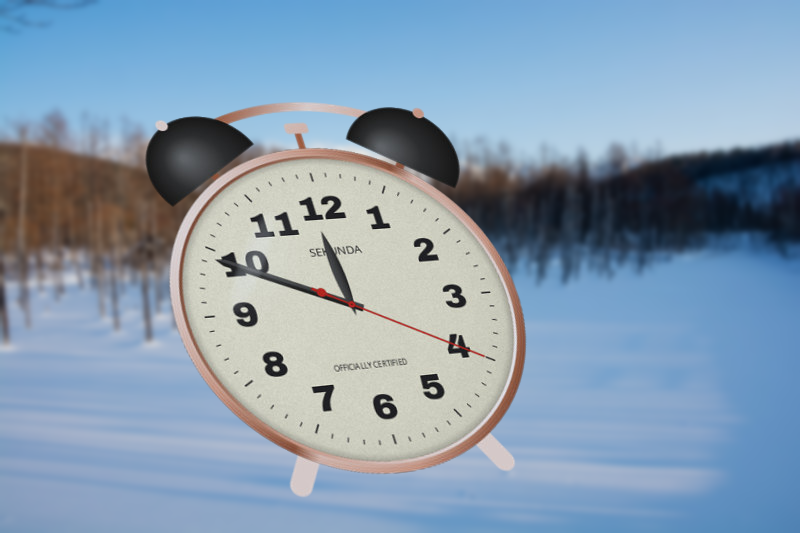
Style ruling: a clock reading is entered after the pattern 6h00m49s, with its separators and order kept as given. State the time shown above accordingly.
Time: 11h49m20s
